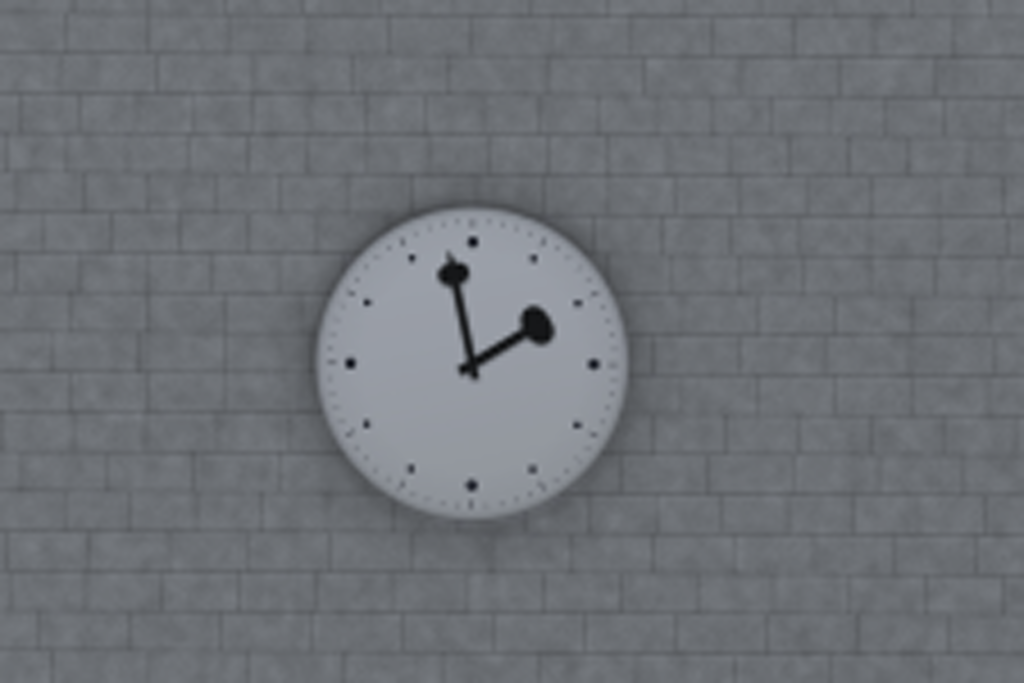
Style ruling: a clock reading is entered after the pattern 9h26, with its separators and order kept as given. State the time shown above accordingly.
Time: 1h58
